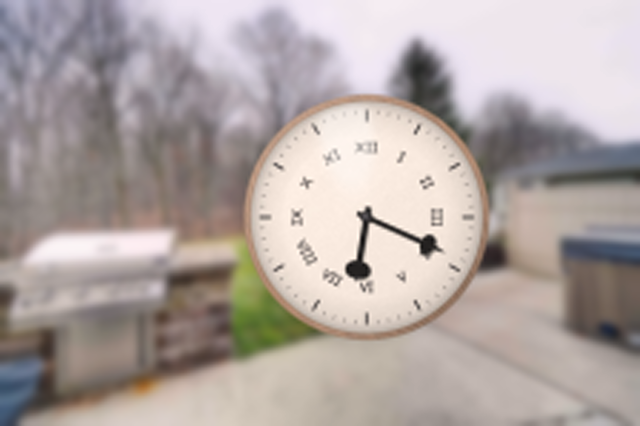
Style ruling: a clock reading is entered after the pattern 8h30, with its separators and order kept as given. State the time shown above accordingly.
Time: 6h19
